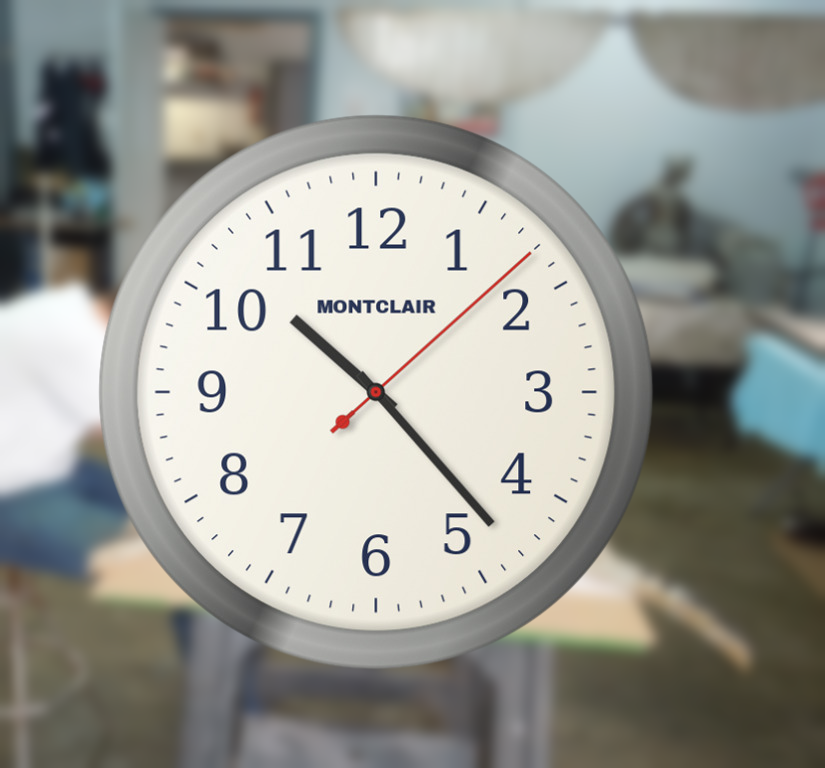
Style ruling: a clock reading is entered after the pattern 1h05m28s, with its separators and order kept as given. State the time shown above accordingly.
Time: 10h23m08s
